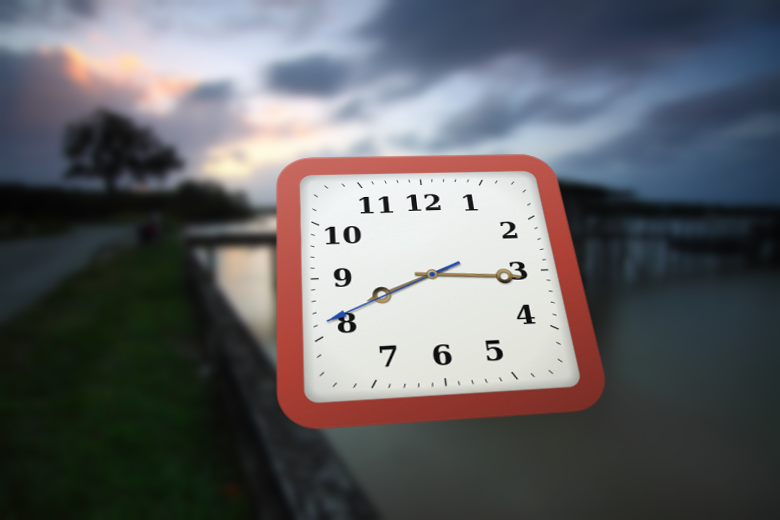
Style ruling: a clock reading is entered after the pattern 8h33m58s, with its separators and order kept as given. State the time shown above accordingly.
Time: 8h15m41s
